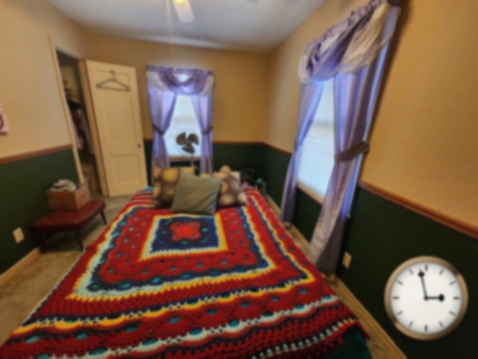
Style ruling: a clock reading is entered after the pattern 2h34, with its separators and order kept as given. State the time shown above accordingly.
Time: 2h58
